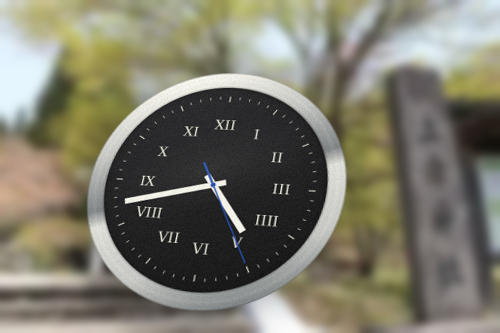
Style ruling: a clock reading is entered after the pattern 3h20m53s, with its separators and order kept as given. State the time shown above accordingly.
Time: 4h42m25s
